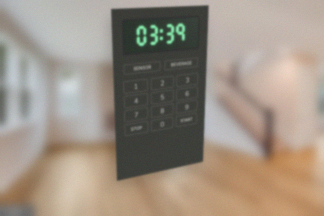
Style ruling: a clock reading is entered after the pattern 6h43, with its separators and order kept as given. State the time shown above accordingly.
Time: 3h39
